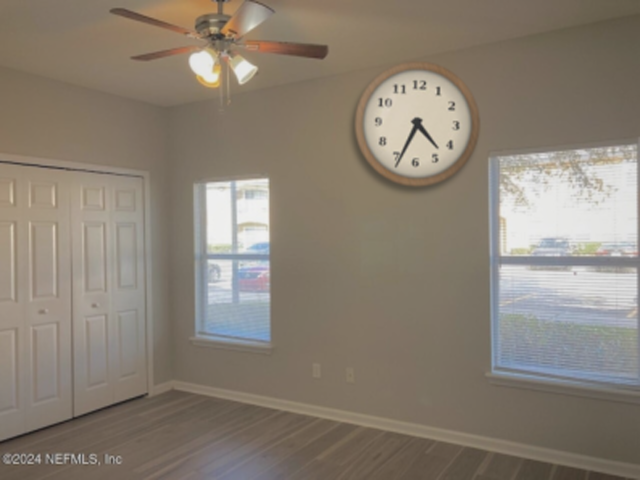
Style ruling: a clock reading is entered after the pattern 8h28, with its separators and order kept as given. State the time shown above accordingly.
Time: 4h34
